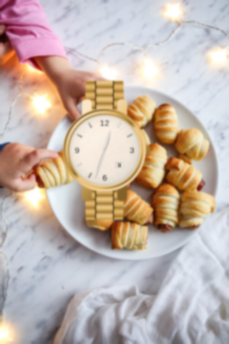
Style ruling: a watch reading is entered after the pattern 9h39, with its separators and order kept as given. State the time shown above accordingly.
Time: 12h33
